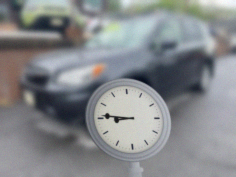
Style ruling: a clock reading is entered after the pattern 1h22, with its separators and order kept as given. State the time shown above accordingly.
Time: 8h46
